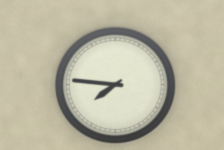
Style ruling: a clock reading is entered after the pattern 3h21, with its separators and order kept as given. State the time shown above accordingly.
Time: 7h46
